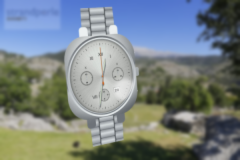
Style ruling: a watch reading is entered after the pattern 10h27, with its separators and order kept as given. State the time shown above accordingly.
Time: 12h32
